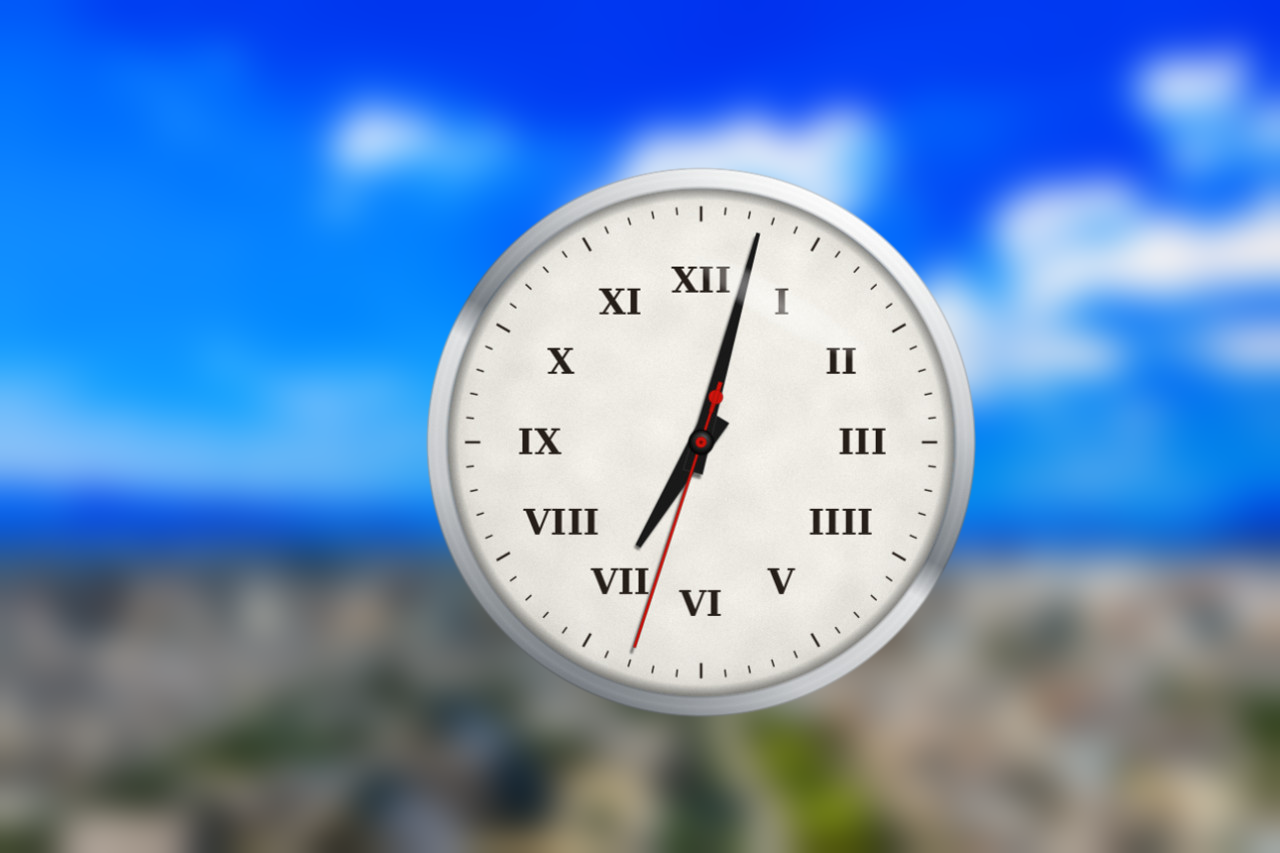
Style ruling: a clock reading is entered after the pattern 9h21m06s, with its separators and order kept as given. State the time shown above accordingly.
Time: 7h02m33s
